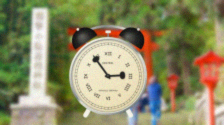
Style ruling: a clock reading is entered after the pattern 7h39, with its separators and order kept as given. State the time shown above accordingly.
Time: 2h54
